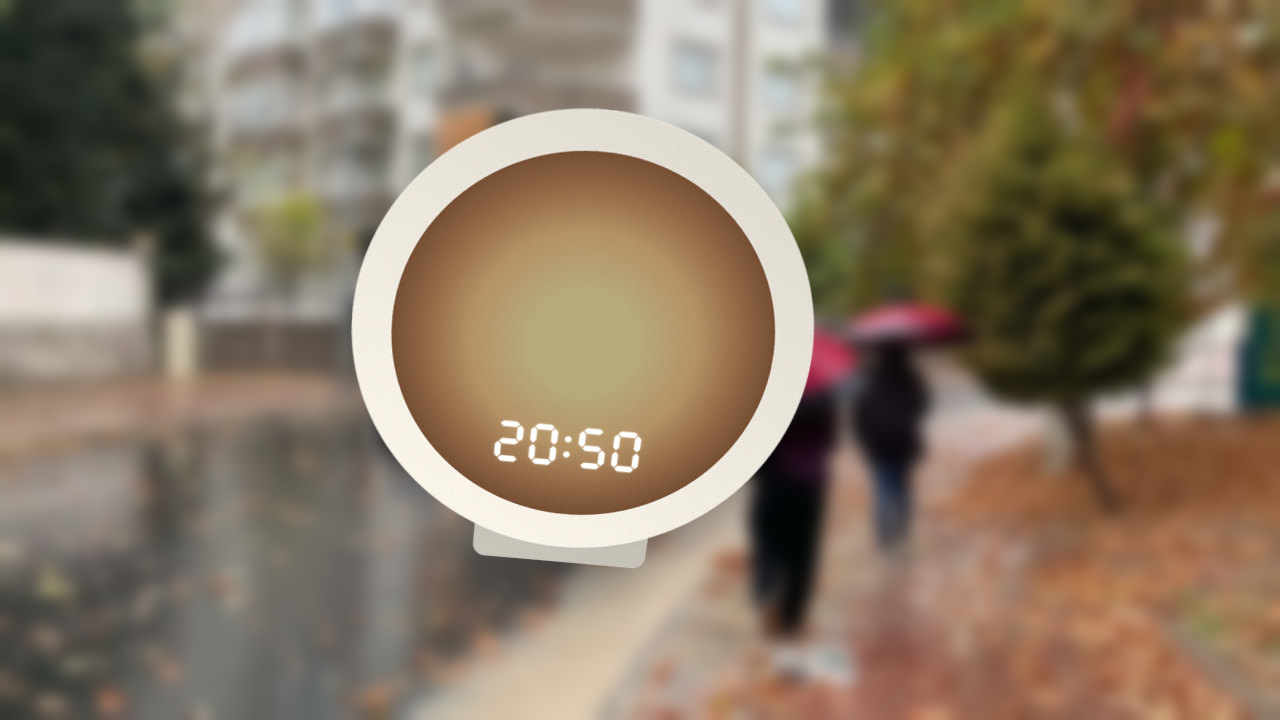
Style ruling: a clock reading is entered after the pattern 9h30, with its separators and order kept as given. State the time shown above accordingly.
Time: 20h50
